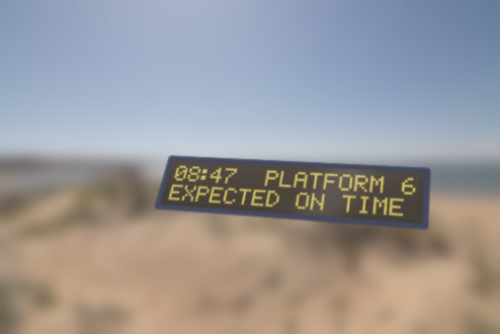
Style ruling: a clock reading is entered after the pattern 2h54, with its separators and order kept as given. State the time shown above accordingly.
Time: 8h47
